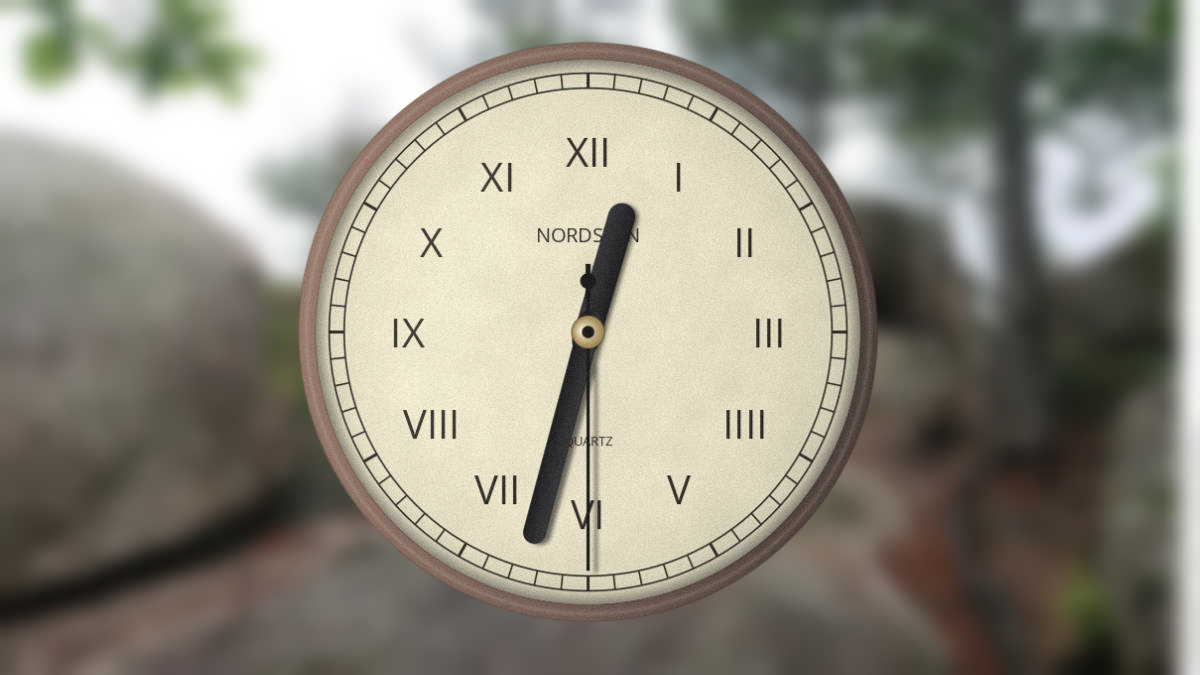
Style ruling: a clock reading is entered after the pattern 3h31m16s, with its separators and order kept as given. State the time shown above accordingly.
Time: 12h32m30s
